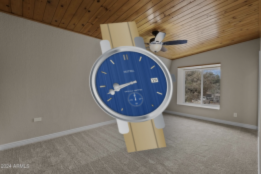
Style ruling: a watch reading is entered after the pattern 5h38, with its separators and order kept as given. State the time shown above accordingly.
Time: 8h42
